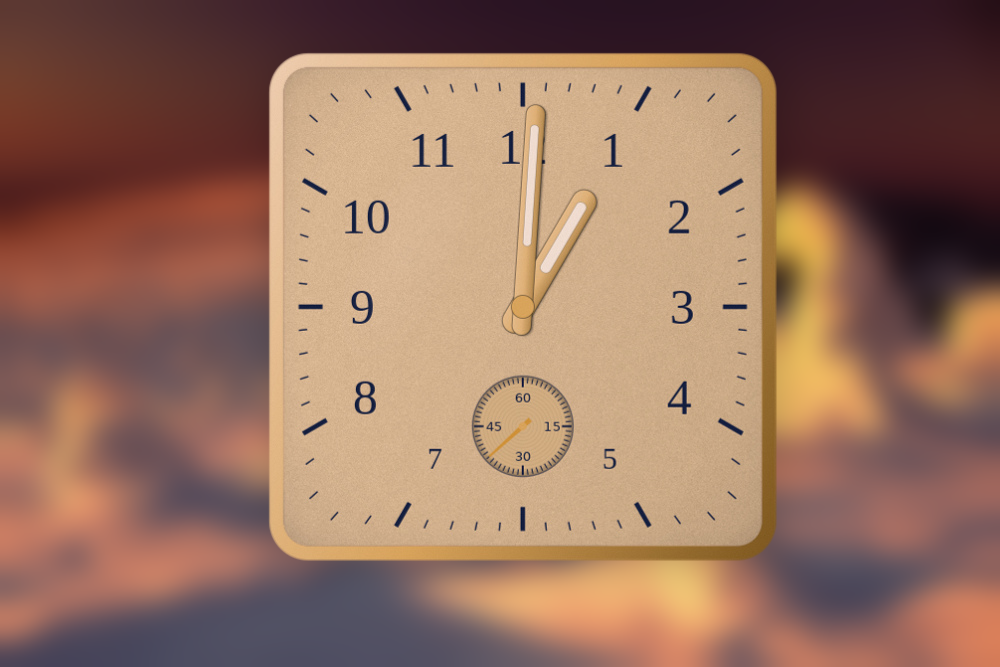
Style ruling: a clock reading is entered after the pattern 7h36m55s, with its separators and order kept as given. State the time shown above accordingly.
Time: 1h00m38s
